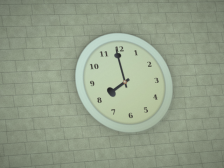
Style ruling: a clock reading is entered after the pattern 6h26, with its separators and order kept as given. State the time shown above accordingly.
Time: 7h59
